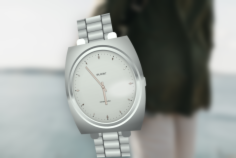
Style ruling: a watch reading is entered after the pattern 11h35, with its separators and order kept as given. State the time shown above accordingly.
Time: 5h54
